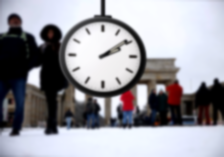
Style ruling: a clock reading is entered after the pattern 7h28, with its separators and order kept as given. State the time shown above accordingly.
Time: 2h09
